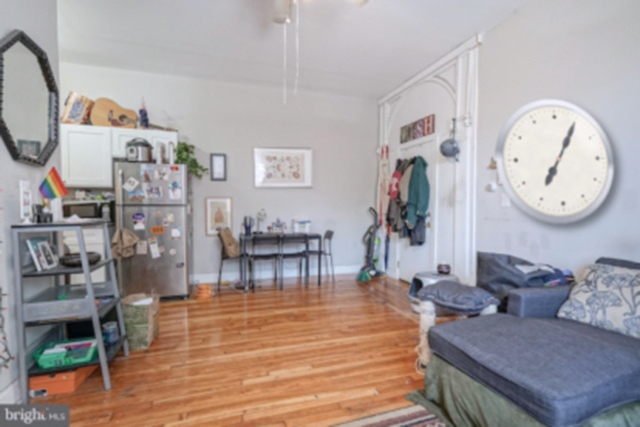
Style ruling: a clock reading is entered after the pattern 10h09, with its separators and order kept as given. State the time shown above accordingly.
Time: 7h05
